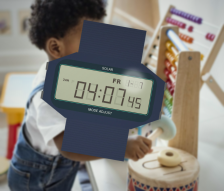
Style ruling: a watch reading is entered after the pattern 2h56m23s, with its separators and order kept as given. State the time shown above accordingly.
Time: 4h07m45s
